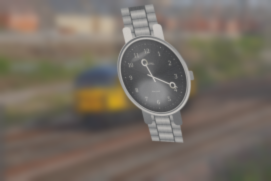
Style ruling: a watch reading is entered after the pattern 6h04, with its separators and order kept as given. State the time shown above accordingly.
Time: 11h19
